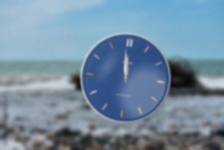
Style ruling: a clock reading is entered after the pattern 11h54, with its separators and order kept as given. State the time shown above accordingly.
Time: 11h59
